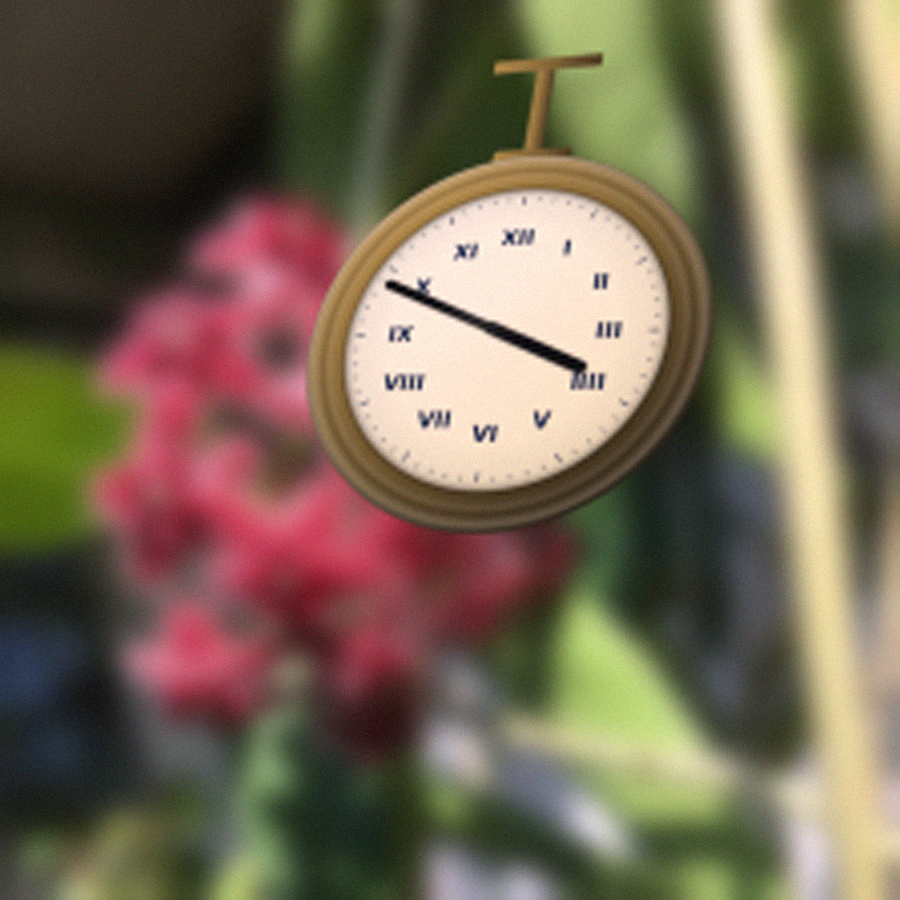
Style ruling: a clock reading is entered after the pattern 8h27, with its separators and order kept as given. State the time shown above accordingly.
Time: 3h49
